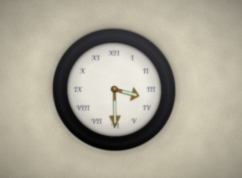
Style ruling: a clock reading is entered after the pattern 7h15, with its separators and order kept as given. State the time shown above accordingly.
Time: 3h30
